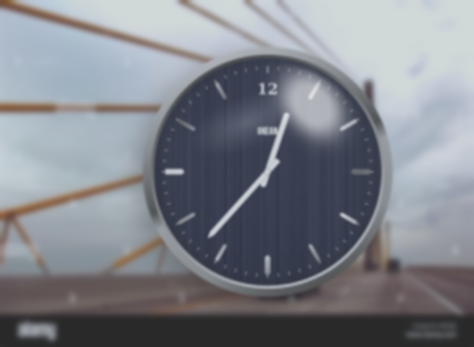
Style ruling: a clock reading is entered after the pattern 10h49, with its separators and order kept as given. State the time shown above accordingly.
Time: 12h37
